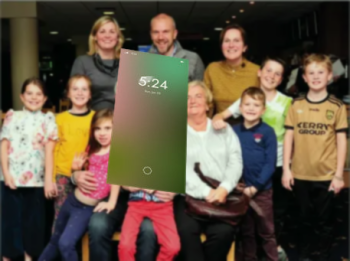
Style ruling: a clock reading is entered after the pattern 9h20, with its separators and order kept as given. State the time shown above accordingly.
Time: 5h24
